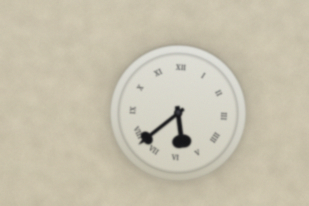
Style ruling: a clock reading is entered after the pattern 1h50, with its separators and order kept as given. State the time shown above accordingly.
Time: 5h38
